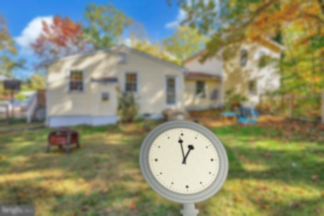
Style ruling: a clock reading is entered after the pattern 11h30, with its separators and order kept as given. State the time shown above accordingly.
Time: 12h59
